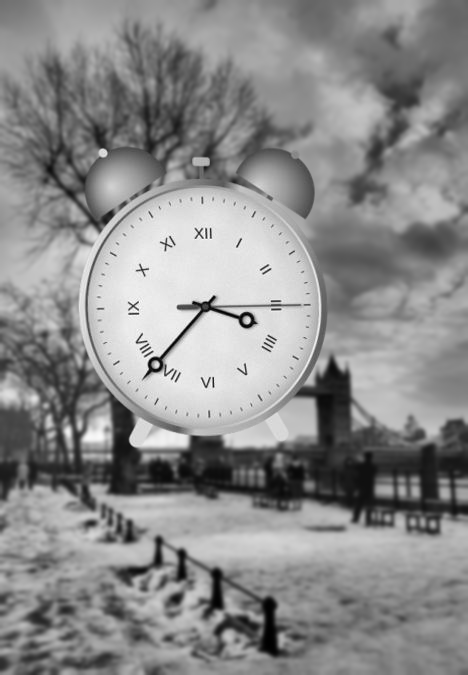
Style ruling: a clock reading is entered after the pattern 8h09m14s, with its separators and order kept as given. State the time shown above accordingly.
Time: 3h37m15s
